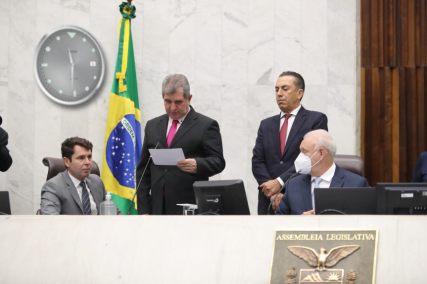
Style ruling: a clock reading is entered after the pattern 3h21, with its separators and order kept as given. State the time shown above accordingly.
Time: 11h31
